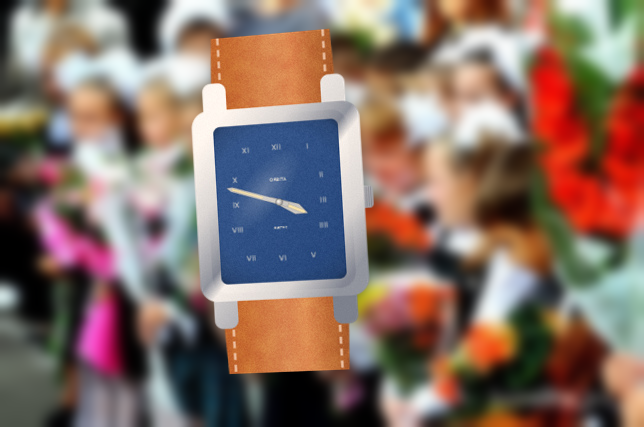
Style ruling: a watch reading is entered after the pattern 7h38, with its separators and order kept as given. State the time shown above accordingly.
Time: 3h48
